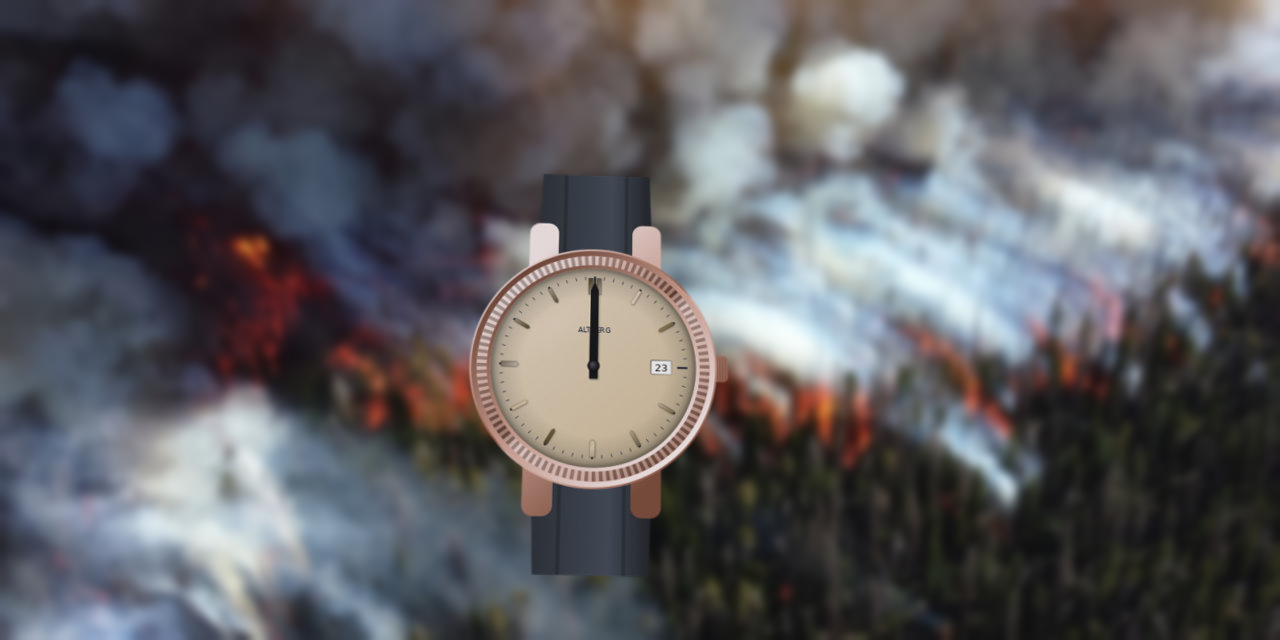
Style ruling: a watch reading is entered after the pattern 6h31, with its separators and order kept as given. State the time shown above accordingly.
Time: 12h00
